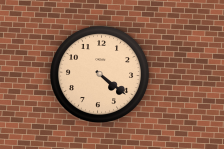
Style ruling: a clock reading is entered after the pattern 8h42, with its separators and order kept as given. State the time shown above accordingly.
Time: 4h21
